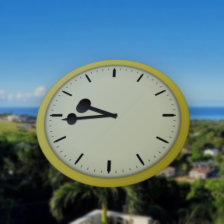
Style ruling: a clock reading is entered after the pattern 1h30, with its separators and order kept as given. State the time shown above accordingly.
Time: 9h44
